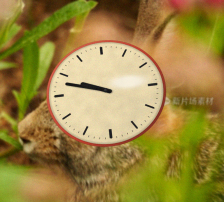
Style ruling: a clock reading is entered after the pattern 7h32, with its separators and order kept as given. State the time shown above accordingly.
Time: 9h48
